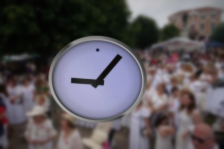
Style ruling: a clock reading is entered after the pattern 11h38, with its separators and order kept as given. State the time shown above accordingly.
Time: 9h06
